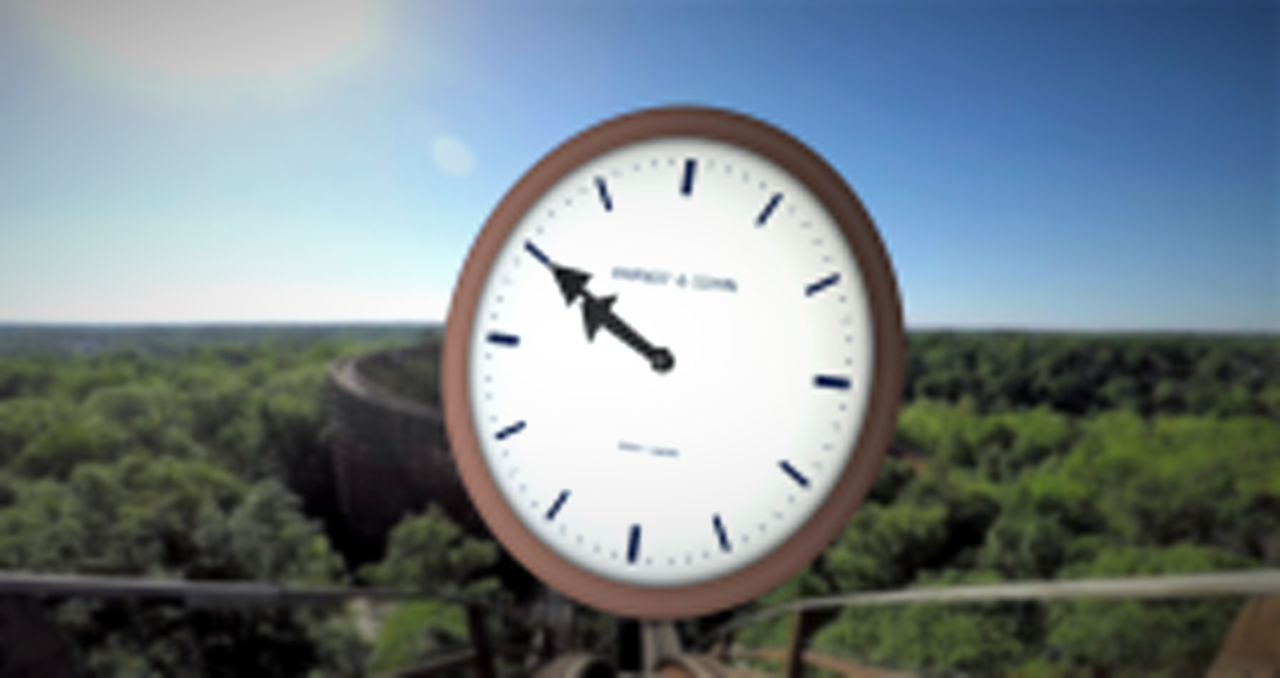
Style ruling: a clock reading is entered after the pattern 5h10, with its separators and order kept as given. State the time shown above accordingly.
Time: 9h50
